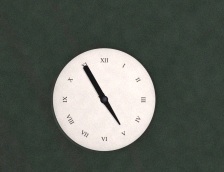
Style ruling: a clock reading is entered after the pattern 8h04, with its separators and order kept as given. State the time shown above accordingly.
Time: 4h55
